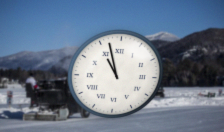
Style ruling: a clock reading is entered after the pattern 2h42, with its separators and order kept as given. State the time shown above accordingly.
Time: 10h57
